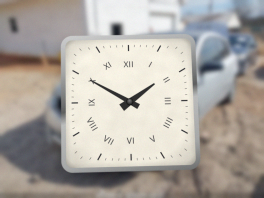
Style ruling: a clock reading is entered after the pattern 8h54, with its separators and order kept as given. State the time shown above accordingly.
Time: 1h50
